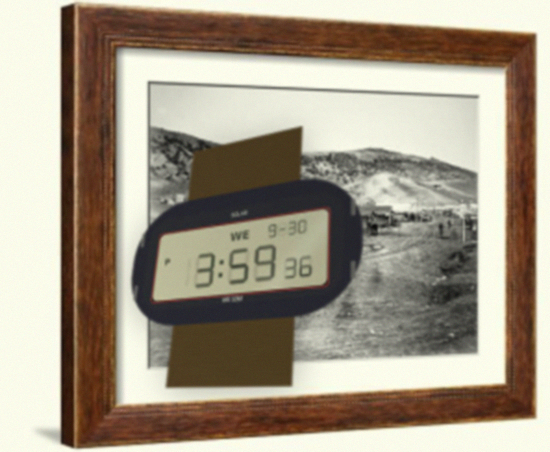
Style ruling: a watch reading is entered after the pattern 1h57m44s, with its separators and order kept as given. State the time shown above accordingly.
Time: 3h59m36s
